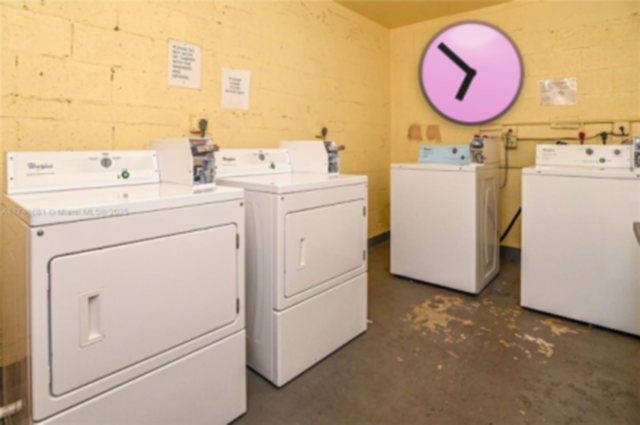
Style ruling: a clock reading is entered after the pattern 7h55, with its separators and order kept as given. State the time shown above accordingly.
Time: 6h52
